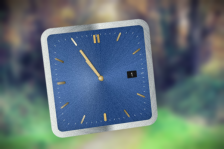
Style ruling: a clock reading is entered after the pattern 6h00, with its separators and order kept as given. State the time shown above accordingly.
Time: 10h55
